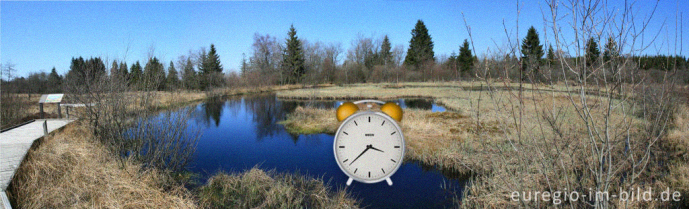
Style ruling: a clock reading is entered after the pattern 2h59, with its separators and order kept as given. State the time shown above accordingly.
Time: 3h38
